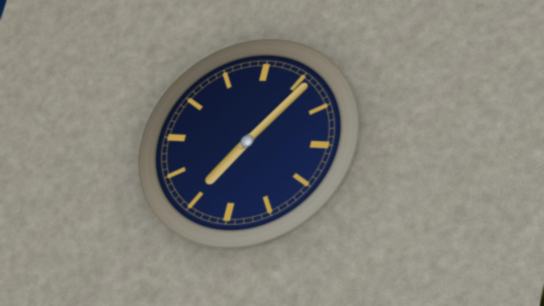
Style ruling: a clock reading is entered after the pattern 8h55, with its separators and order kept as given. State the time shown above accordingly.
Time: 7h06
